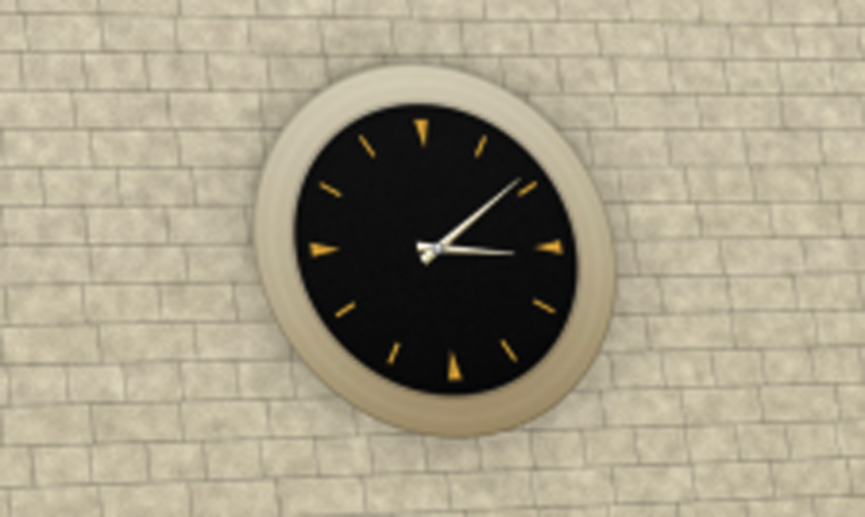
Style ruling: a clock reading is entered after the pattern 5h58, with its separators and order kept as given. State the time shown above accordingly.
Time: 3h09
